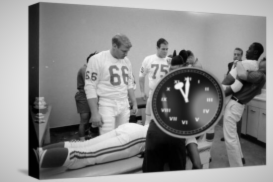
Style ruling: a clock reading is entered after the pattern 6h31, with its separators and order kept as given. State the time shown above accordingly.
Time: 11h00
